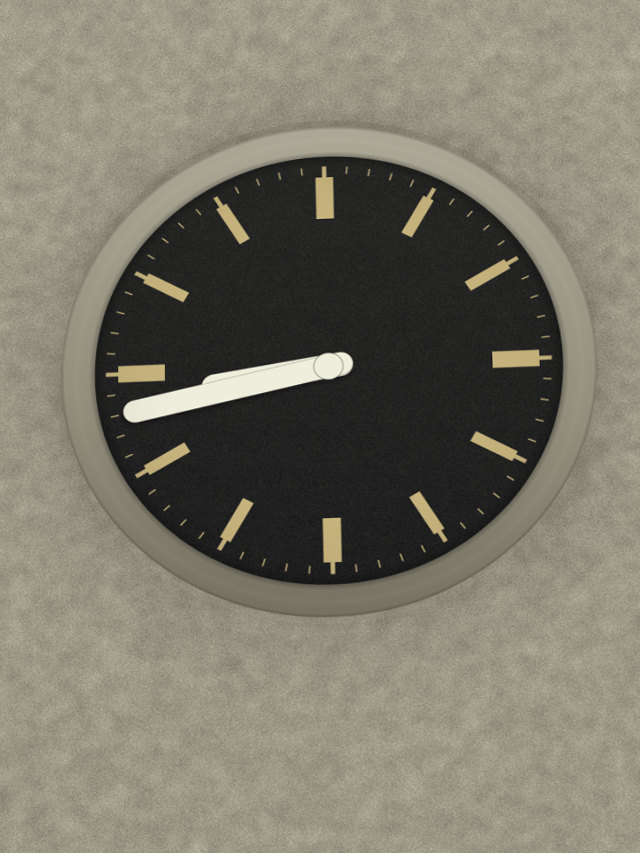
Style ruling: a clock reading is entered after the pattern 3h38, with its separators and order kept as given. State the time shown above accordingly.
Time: 8h43
